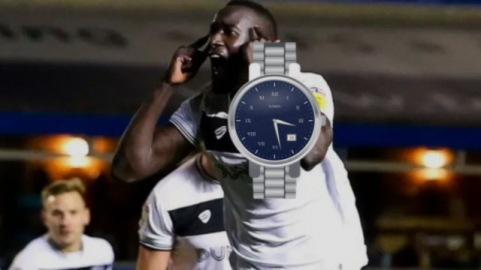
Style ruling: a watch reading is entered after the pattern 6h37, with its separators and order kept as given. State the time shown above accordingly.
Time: 3h28
